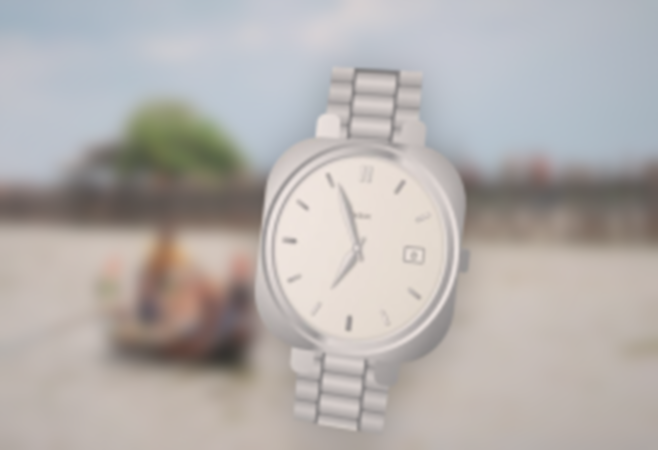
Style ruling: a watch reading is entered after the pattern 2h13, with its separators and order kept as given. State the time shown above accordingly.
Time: 6h56
